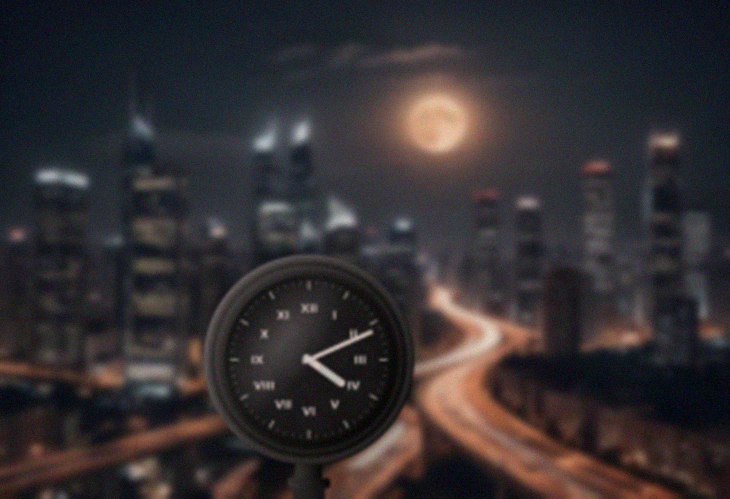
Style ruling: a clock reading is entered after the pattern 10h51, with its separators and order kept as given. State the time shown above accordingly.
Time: 4h11
